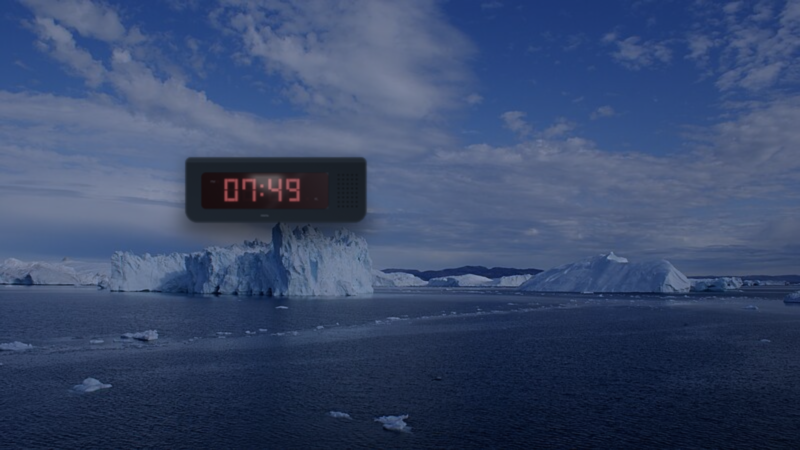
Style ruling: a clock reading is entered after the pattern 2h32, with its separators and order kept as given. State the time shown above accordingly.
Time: 7h49
